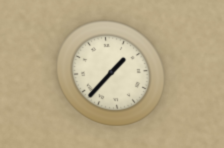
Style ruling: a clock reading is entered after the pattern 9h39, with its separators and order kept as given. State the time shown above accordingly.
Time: 1h38
